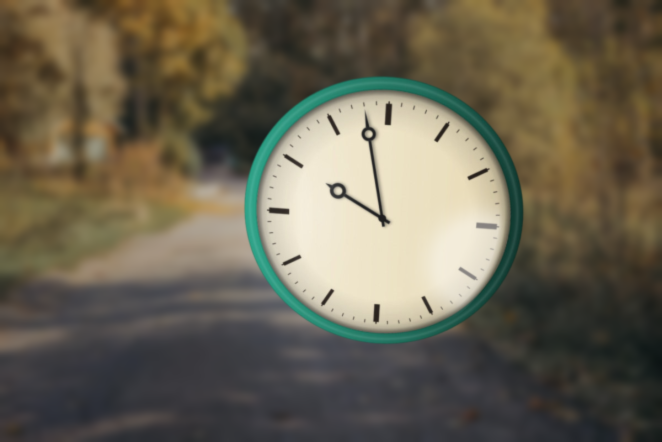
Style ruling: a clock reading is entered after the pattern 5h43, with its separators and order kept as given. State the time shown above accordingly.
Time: 9h58
